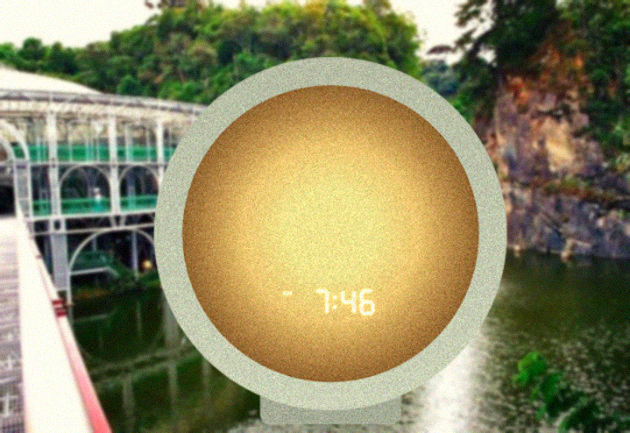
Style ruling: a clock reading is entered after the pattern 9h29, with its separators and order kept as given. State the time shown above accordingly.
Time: 7h46
